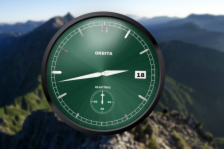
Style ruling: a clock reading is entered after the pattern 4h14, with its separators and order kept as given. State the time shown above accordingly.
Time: 2h43
